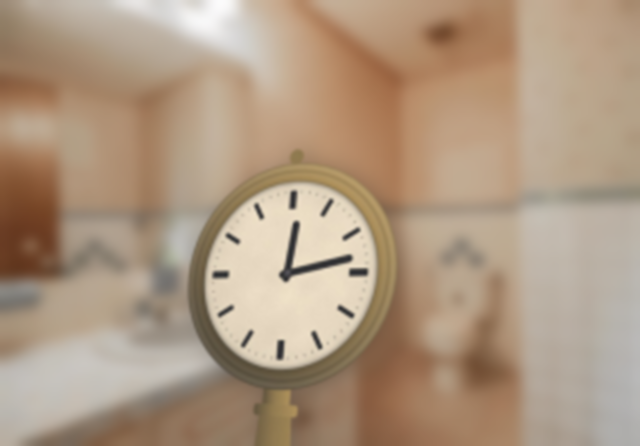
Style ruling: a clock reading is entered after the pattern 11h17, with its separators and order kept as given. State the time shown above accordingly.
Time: 12h13
